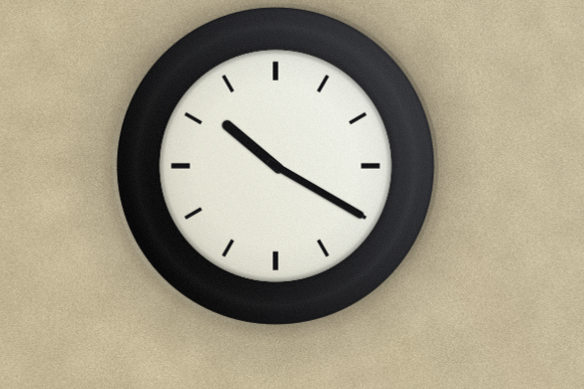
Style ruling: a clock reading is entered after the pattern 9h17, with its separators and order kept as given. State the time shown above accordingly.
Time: 10h20
